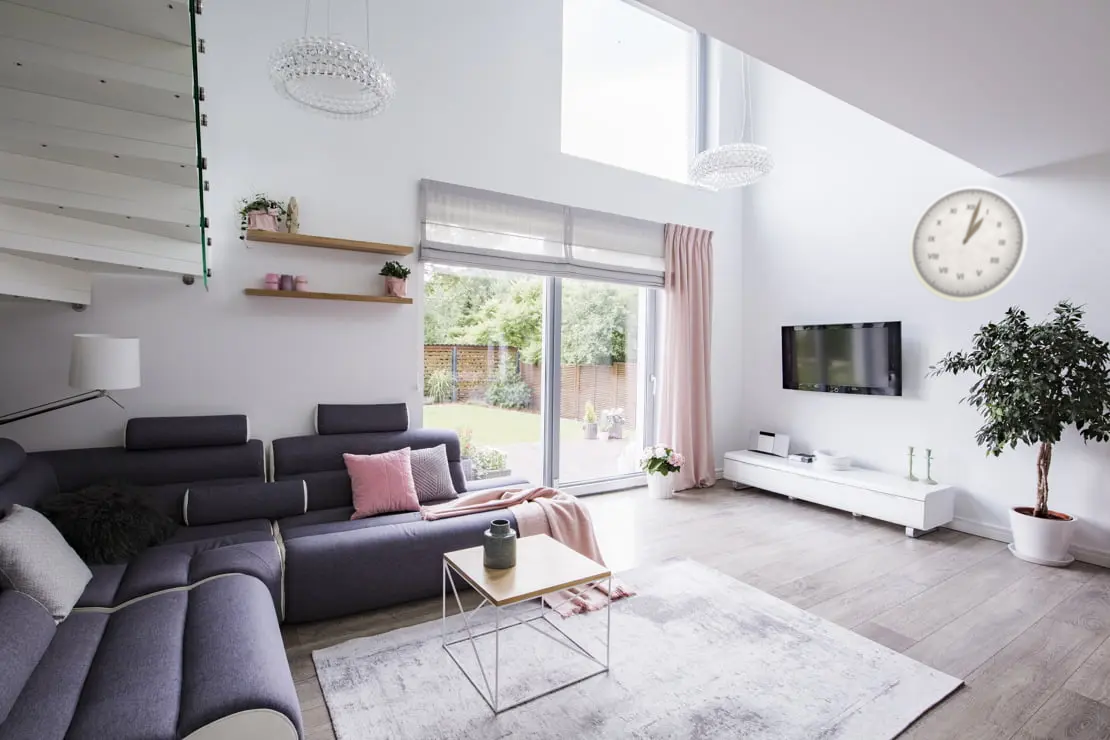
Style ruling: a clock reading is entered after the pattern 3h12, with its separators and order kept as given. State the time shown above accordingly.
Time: 1h02
